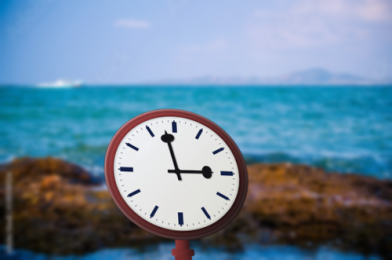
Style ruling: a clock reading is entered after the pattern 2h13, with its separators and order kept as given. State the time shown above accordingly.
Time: 2h58
